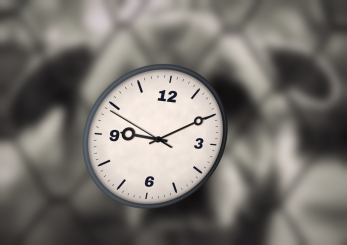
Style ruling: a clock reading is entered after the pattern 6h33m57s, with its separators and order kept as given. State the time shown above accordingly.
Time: 9h09m49s
